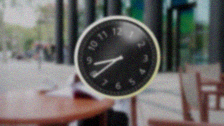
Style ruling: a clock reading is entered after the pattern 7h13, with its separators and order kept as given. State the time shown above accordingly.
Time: 8h39
